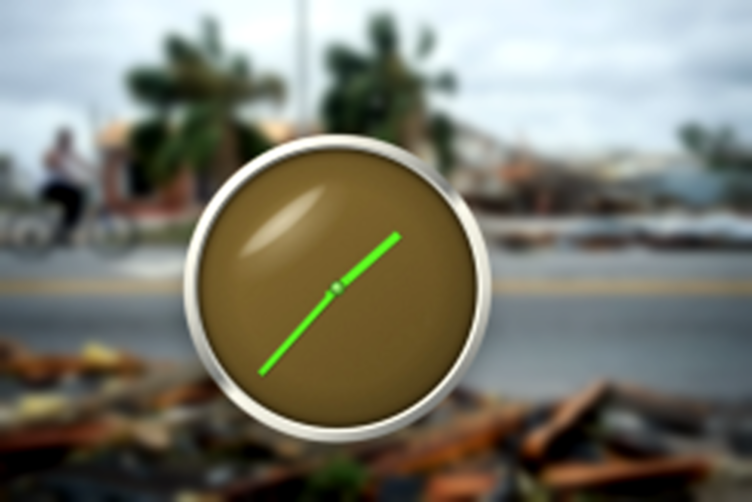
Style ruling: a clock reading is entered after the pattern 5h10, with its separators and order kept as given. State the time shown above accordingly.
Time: 1h37
